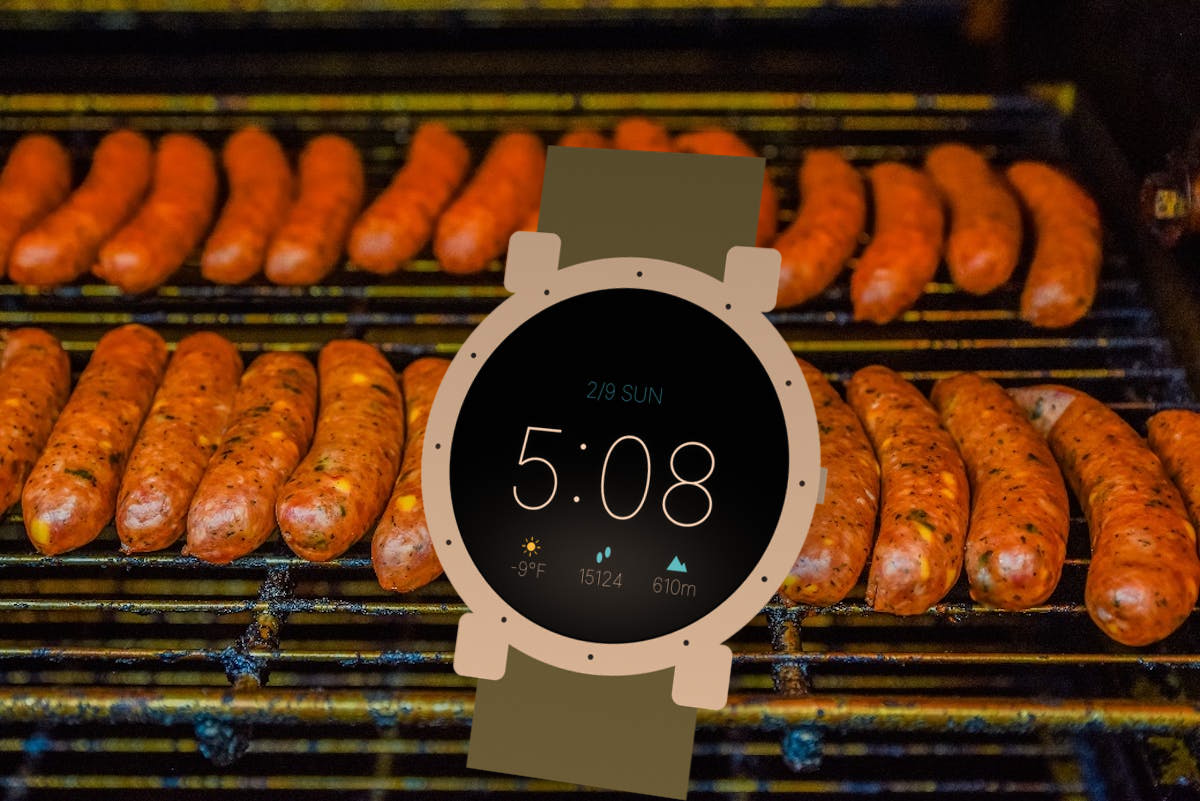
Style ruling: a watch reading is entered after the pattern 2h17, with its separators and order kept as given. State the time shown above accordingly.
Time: 5h08
